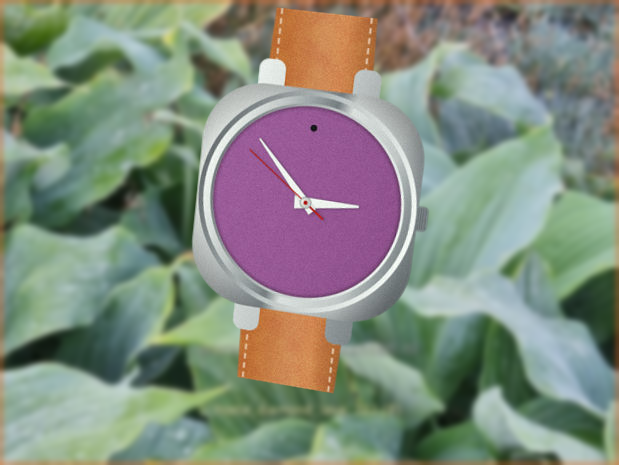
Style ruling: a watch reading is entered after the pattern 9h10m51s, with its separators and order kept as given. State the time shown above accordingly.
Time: 2h52m51s
